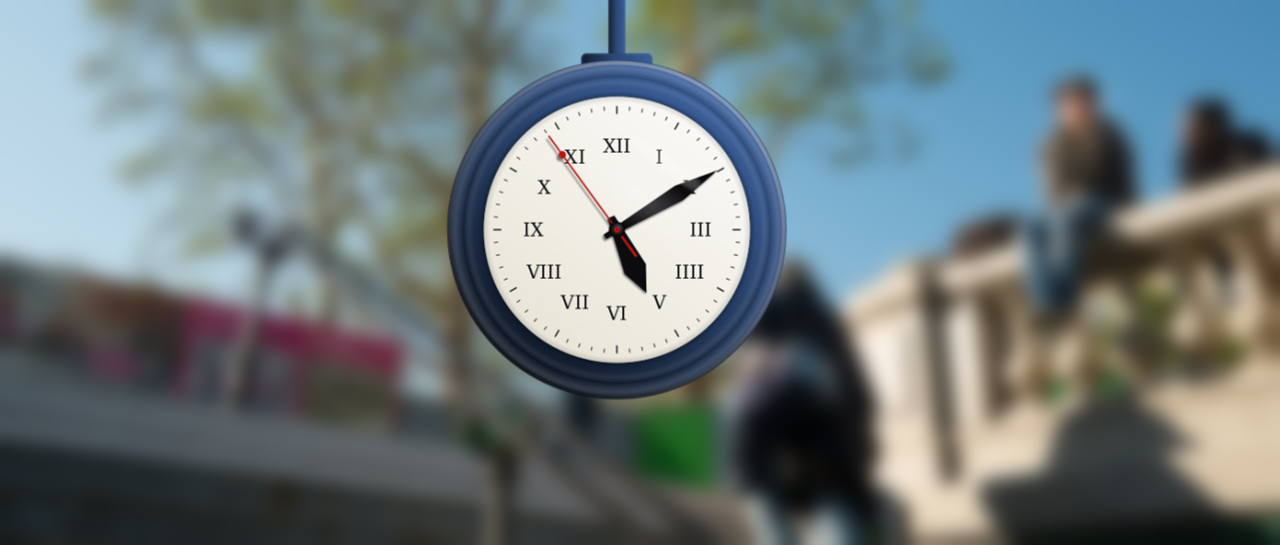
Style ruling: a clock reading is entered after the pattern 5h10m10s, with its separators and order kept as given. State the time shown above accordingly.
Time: 5h09m54s
